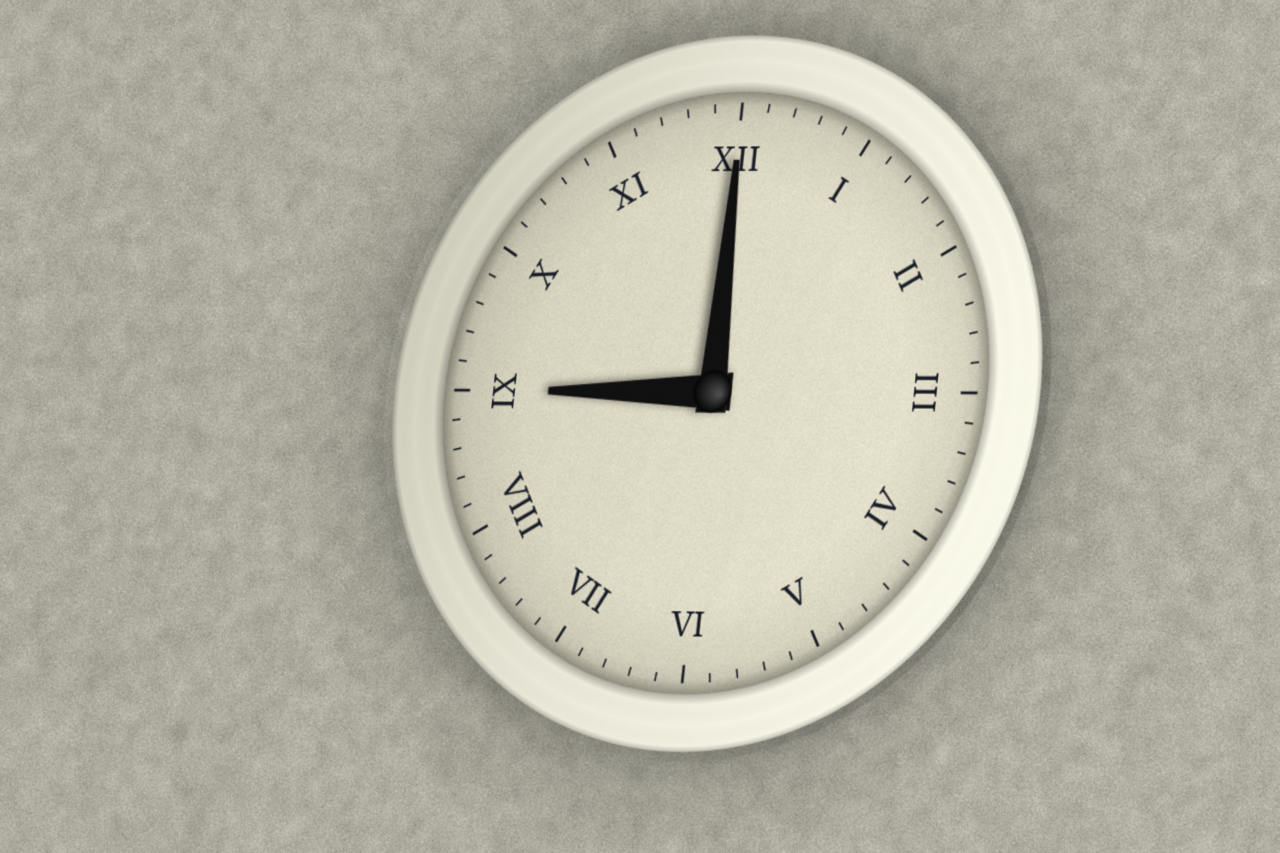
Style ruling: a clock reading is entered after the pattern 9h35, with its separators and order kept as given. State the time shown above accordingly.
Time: 9h00
